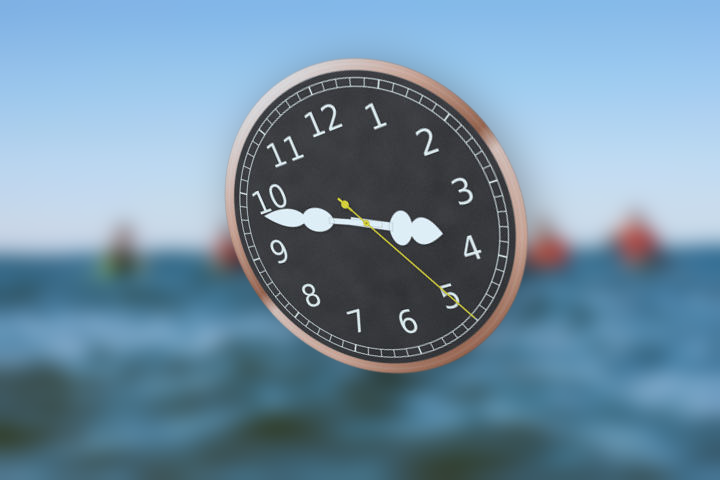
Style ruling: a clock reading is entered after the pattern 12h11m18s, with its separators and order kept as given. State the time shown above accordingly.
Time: 3h48m25s
